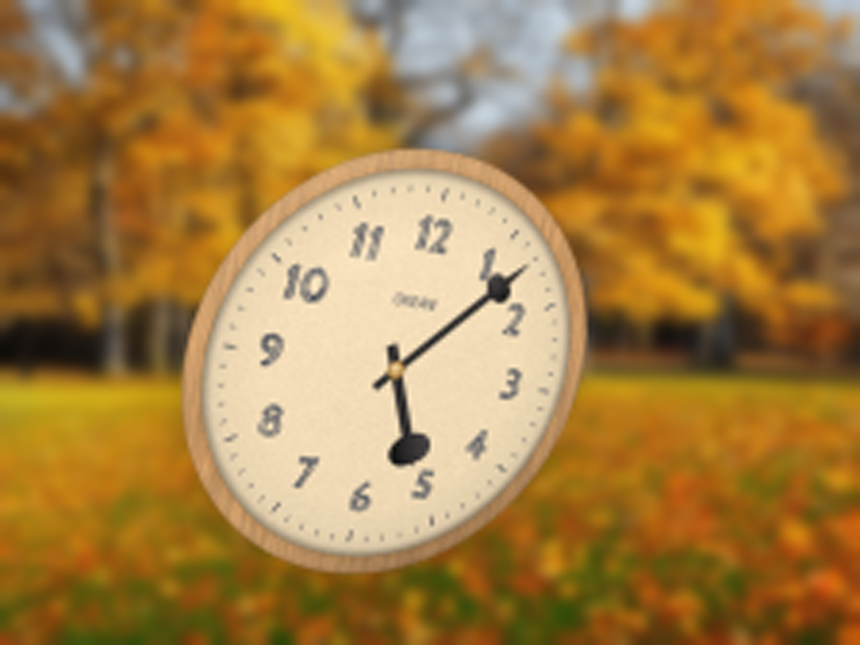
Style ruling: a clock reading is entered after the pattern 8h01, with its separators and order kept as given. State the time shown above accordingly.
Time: 5h07
